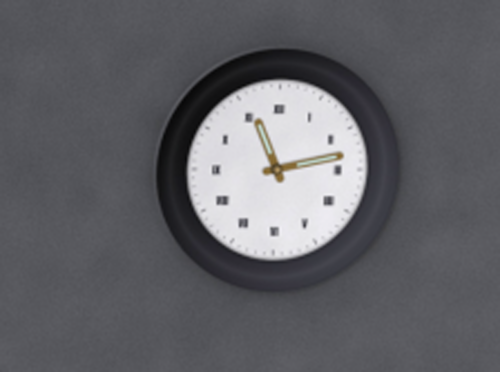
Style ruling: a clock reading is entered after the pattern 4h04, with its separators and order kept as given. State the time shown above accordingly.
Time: 11h13
